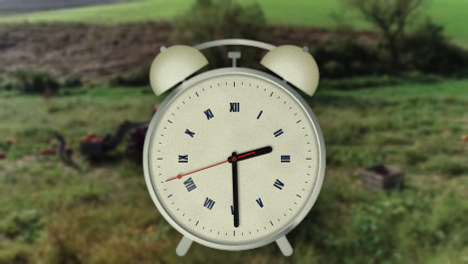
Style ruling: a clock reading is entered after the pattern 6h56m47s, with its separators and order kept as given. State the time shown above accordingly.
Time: 2h29m42s
